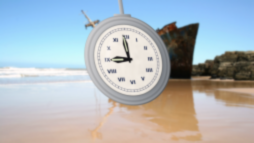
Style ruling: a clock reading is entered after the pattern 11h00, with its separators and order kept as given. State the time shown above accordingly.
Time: 8h59
